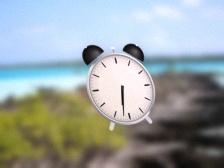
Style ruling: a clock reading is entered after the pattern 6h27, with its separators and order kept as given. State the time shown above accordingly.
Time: 6h32
